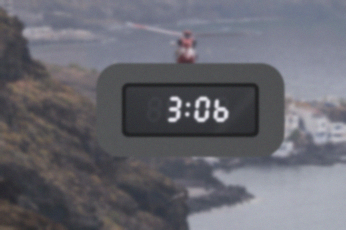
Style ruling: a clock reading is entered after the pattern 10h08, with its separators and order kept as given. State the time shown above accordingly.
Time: 3h06
